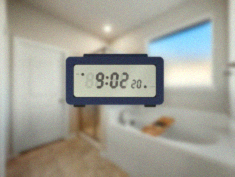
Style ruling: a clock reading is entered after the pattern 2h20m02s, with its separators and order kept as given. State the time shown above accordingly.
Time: 9h02m20s
